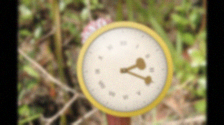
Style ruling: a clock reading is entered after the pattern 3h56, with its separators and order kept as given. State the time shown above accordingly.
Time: 2h19
